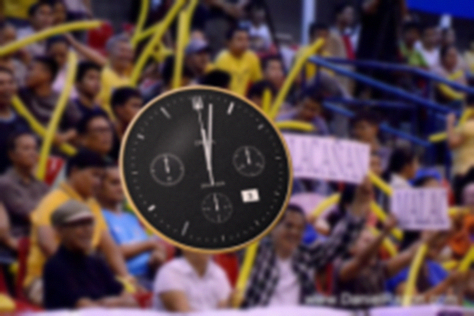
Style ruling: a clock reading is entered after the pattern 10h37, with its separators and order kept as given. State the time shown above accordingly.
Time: 12h02
